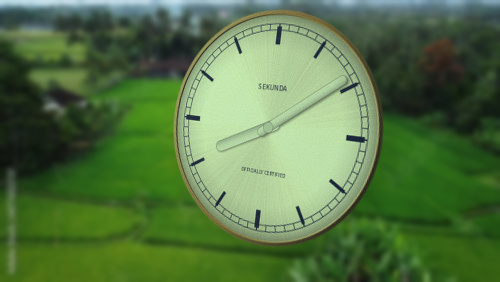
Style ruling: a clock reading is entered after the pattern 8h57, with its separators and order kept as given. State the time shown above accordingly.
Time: 8h09
